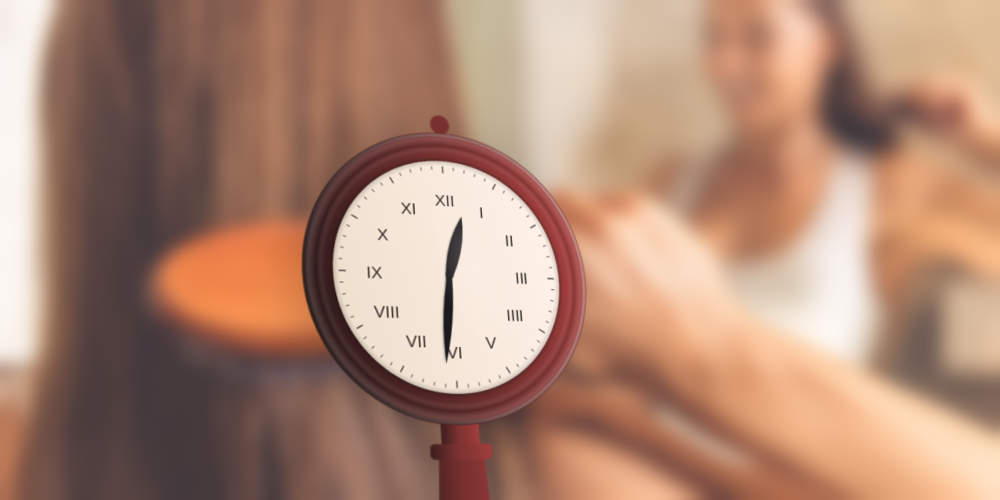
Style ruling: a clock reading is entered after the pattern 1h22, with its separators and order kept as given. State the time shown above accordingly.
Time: 12h31
